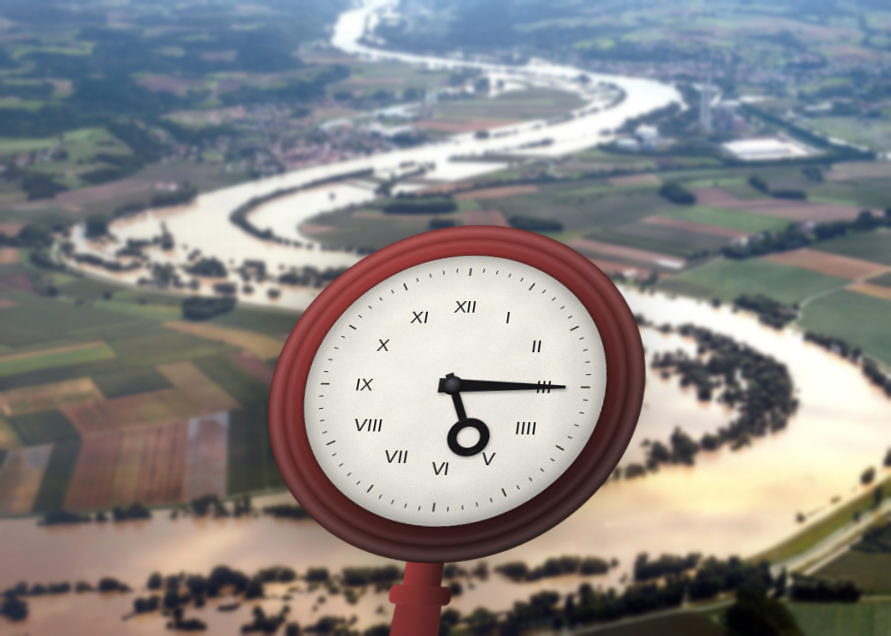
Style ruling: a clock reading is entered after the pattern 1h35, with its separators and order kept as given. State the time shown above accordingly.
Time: 5h15
